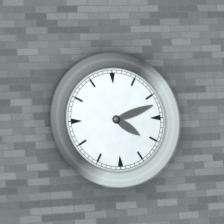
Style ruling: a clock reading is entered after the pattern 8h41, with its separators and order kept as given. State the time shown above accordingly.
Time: 4h12
